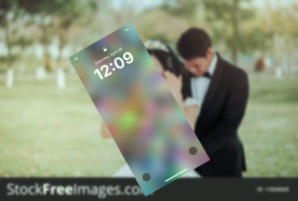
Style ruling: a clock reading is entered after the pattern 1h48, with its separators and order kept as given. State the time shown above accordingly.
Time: 12h09
